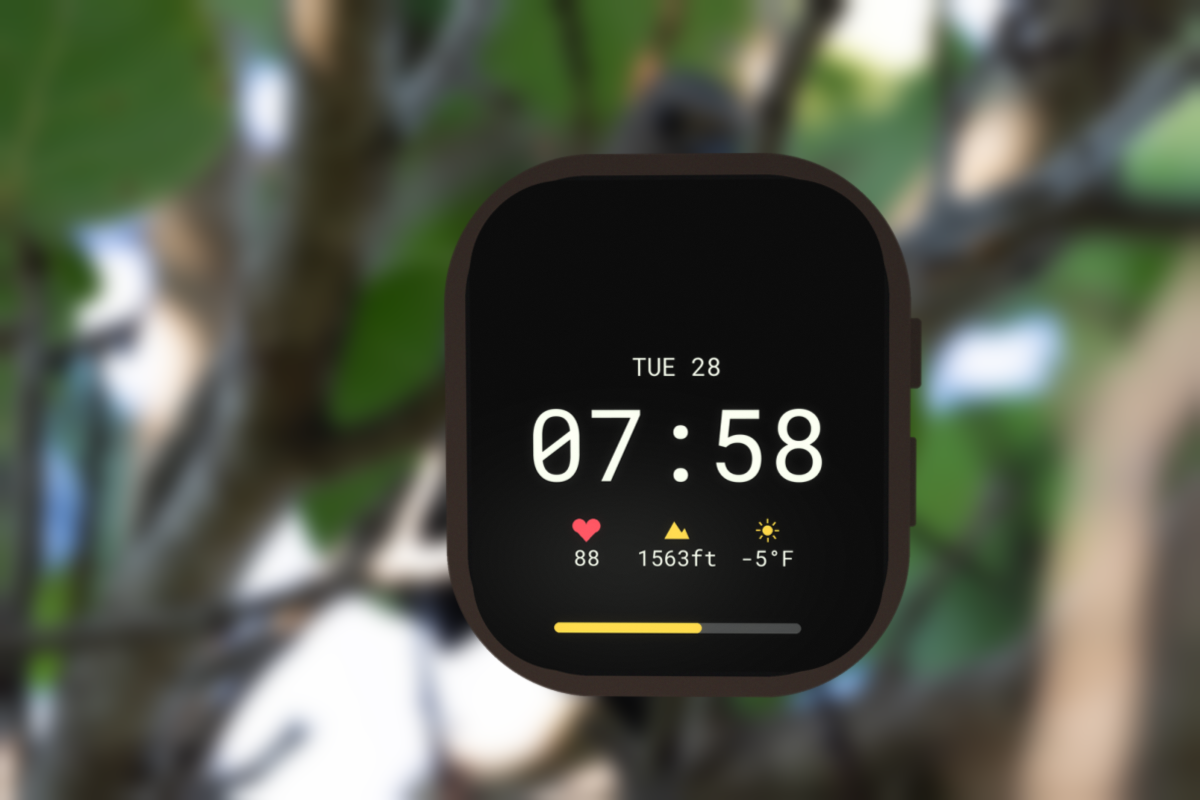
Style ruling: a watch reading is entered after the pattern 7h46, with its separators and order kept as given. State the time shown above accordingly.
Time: 7h58
